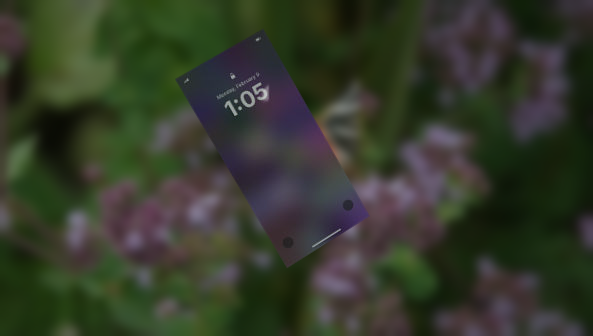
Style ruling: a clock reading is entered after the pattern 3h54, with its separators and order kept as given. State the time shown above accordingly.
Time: 1h05
